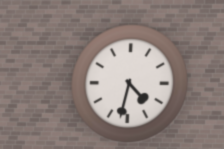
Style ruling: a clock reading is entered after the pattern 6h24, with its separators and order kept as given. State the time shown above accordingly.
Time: 4h32
